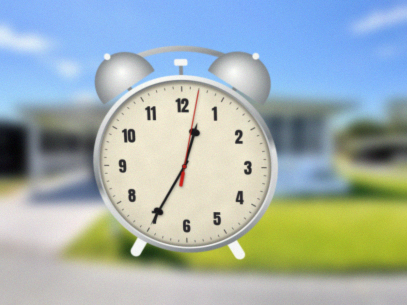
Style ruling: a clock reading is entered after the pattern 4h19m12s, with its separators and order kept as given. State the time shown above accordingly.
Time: 12h35m02s
